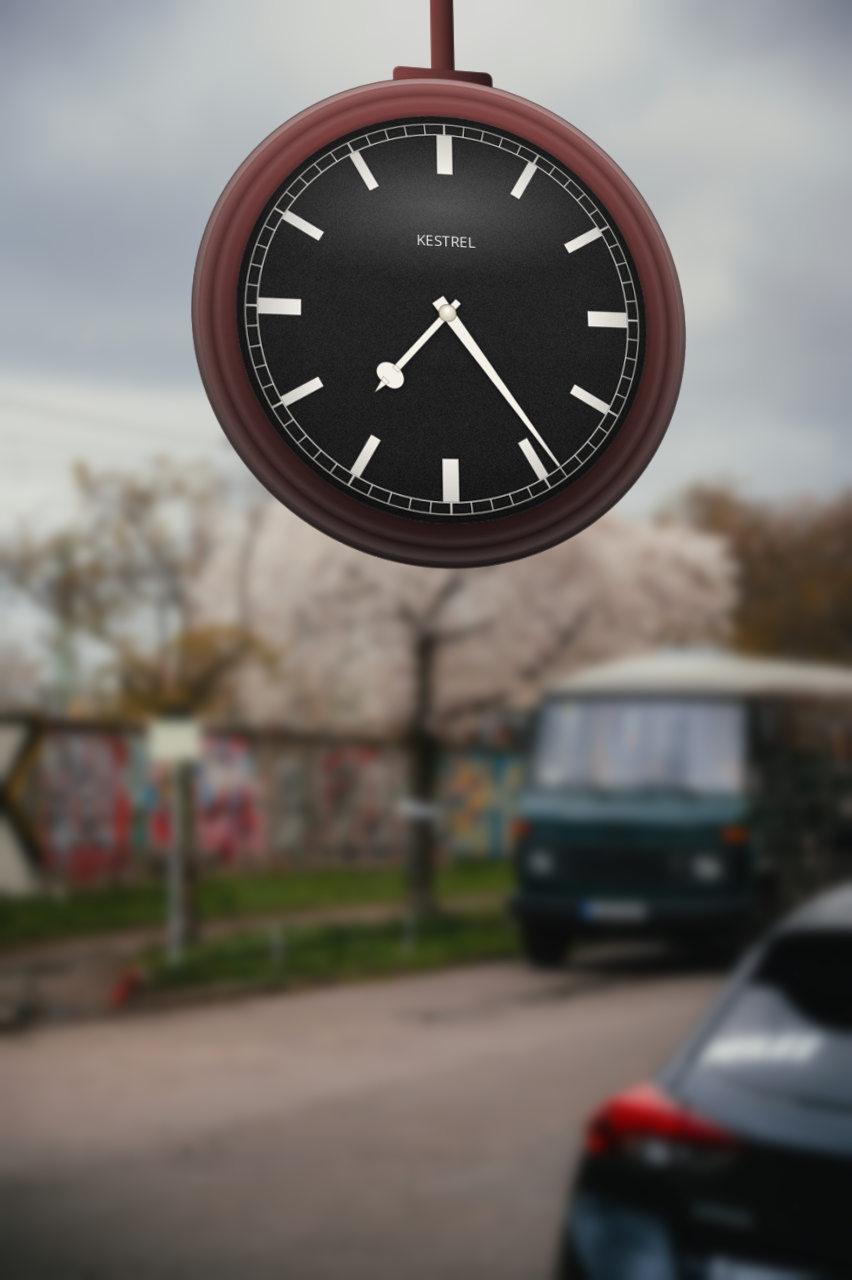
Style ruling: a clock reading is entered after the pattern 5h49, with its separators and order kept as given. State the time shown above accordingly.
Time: 7h24
